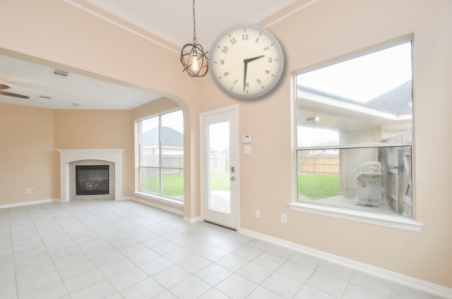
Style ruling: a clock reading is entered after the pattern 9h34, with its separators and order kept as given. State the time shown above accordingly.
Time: 2h31
